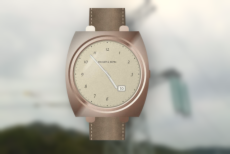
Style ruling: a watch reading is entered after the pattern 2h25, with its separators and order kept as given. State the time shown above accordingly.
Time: 4h53
